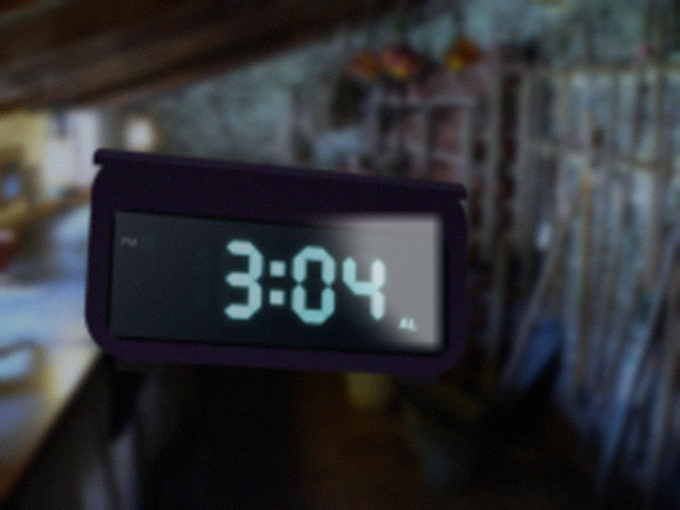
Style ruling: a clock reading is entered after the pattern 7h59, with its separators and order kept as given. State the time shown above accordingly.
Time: 3h04
